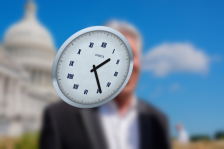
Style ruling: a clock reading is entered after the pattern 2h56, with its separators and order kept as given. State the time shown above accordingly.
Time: 1h24
